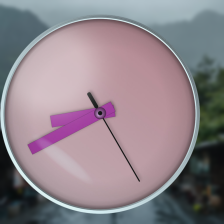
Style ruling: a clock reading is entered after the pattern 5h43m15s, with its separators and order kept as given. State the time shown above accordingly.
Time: 8h40m25s
